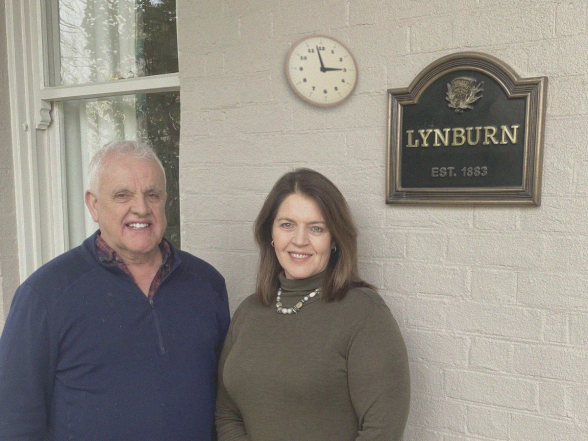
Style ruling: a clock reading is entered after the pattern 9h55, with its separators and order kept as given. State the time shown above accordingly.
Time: 2h58
